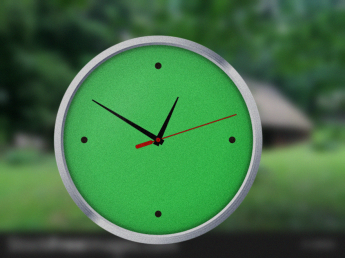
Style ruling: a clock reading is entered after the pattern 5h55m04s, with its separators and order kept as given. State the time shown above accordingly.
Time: 12h50m12s
